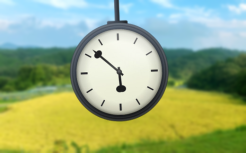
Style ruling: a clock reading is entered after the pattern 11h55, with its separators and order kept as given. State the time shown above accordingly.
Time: 5h52
